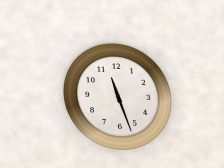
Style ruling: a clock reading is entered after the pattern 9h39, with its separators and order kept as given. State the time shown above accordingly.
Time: 11h27
